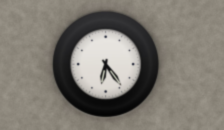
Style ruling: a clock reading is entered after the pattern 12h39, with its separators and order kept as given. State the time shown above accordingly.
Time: 6h24
